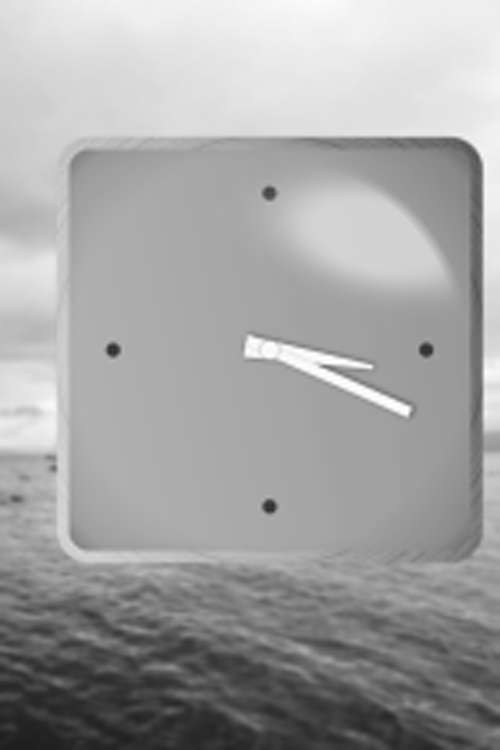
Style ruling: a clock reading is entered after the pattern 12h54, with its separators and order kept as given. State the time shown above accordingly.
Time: 3h19
